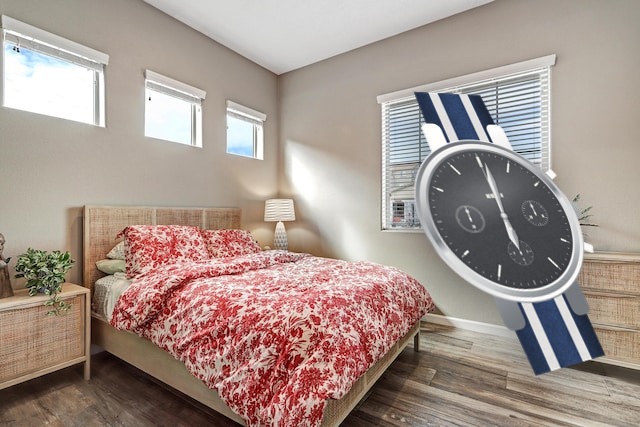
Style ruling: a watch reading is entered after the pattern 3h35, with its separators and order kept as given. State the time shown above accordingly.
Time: 6h01
